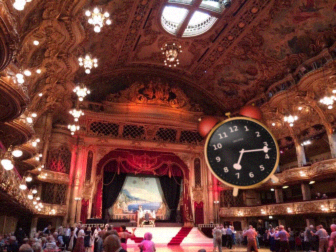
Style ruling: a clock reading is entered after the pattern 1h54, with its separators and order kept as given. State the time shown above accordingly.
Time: 7h17
